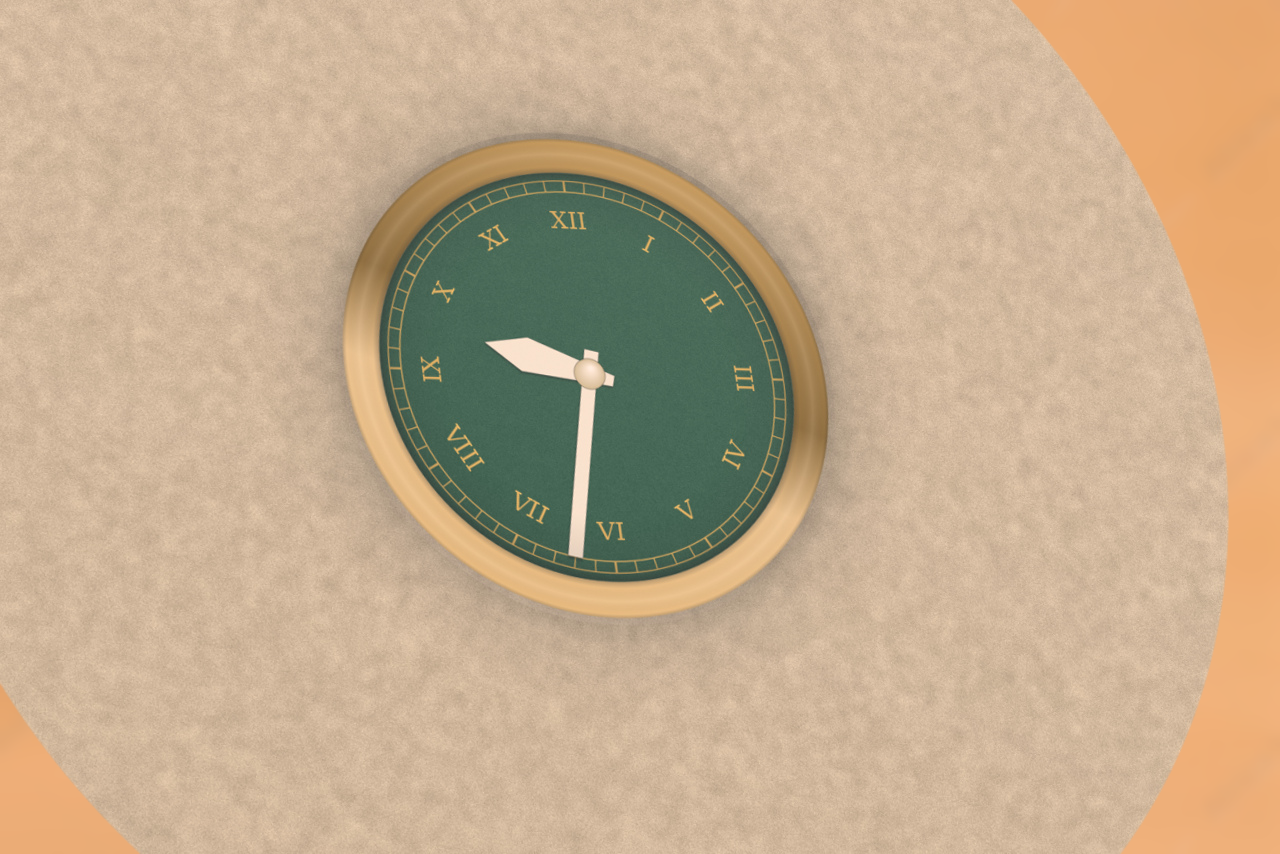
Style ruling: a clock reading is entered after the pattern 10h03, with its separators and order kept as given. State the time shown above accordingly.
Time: 9h32
